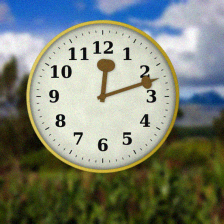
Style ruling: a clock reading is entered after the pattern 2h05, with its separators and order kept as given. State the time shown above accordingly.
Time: 12h12
